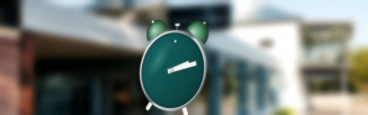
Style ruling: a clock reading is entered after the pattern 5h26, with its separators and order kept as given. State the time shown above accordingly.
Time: 2h12
